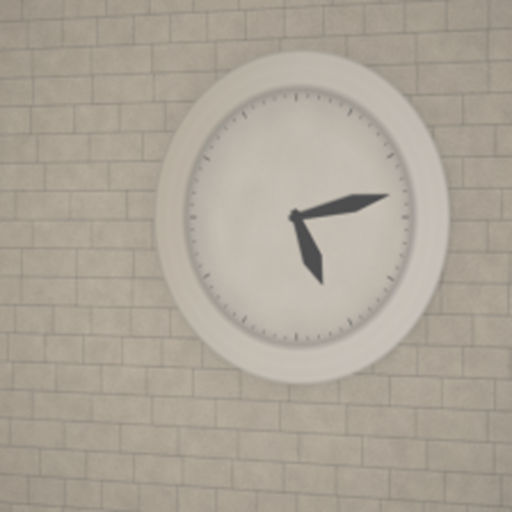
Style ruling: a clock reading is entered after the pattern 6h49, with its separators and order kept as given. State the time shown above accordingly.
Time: 5h13
